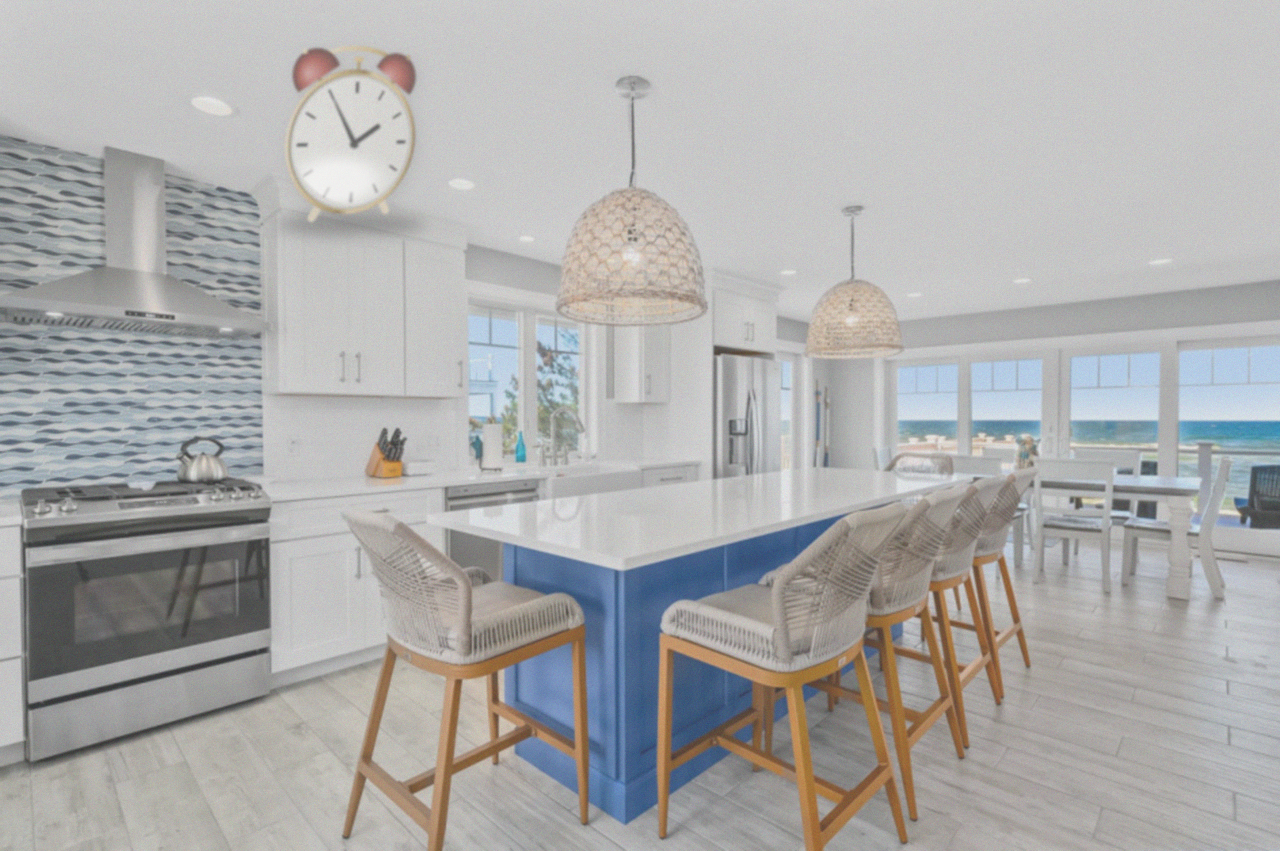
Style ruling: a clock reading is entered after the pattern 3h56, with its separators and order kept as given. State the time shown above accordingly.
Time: 1h55
